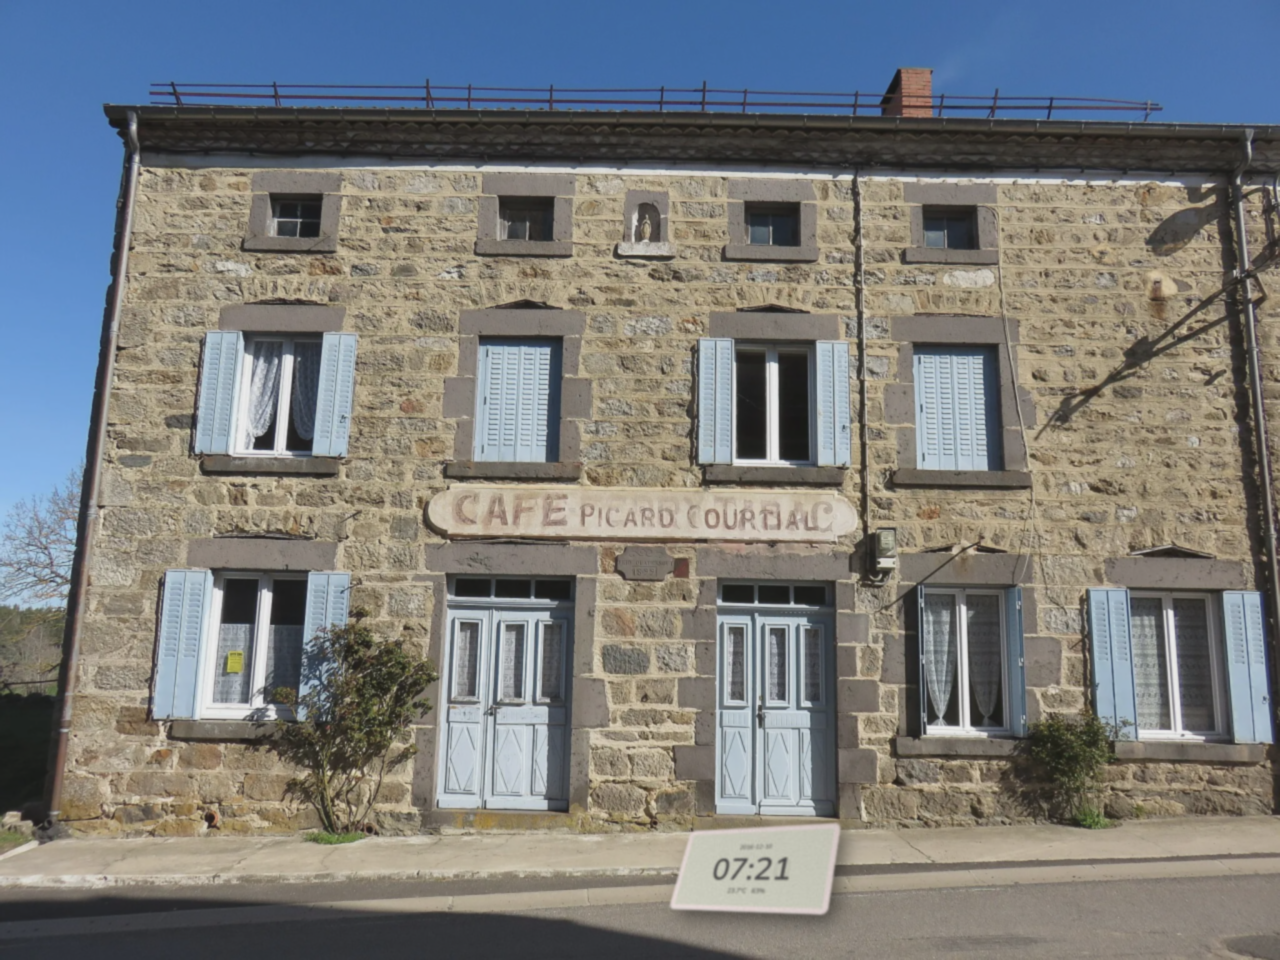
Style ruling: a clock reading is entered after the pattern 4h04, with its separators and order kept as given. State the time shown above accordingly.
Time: 7h21
